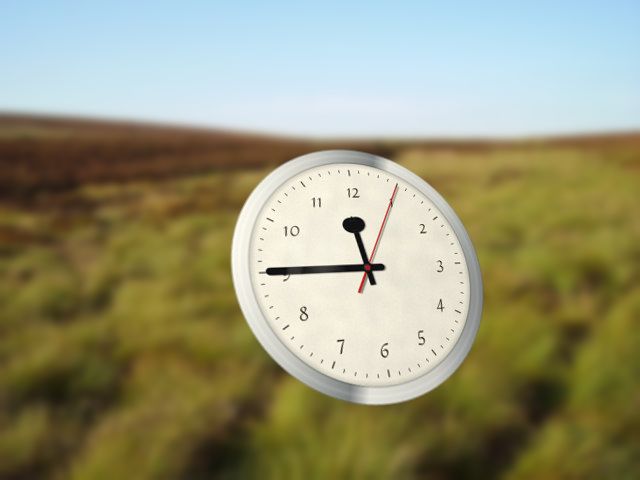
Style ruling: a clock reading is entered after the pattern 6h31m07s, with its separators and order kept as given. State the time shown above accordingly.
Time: 11h45m05s
